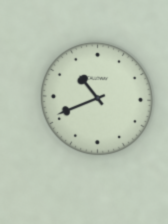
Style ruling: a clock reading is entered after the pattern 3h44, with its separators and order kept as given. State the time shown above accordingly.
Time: 10h41
